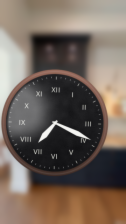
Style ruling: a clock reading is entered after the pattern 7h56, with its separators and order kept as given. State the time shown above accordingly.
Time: 7h19
